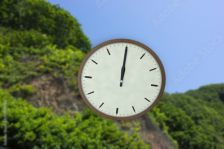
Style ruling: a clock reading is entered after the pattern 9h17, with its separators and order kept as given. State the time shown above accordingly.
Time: 12h00
